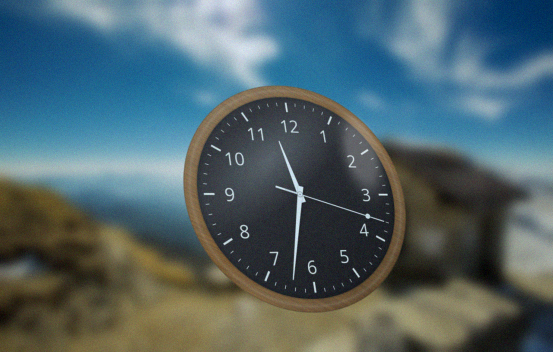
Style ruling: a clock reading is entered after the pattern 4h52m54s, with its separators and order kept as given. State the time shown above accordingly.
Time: 11h32m18s
